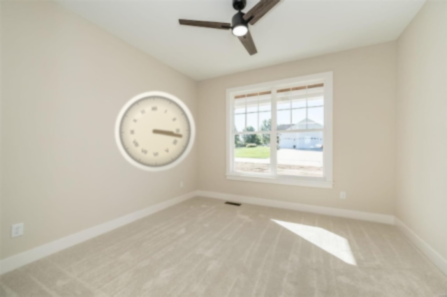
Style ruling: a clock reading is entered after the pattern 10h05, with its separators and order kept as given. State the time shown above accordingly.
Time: 3h17
